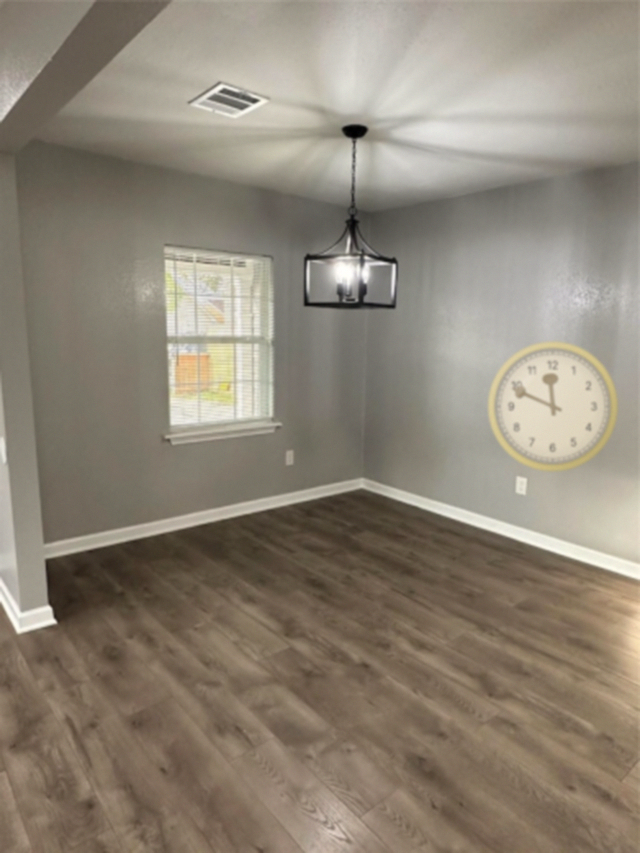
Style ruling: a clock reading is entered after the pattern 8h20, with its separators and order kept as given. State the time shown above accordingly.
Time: 11h49
